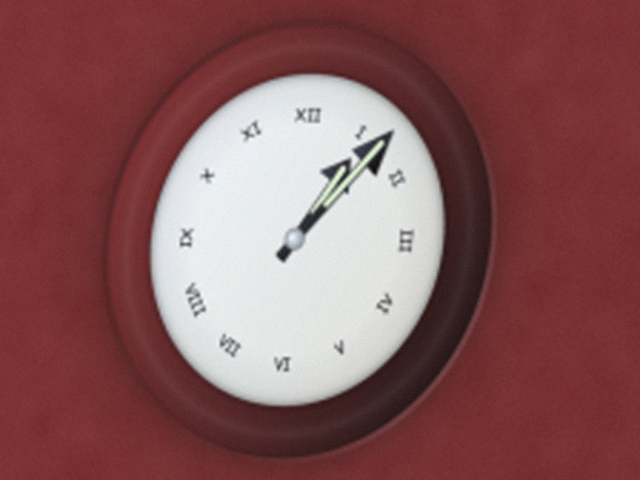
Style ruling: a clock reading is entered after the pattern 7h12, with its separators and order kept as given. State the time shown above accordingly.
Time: 1h07
